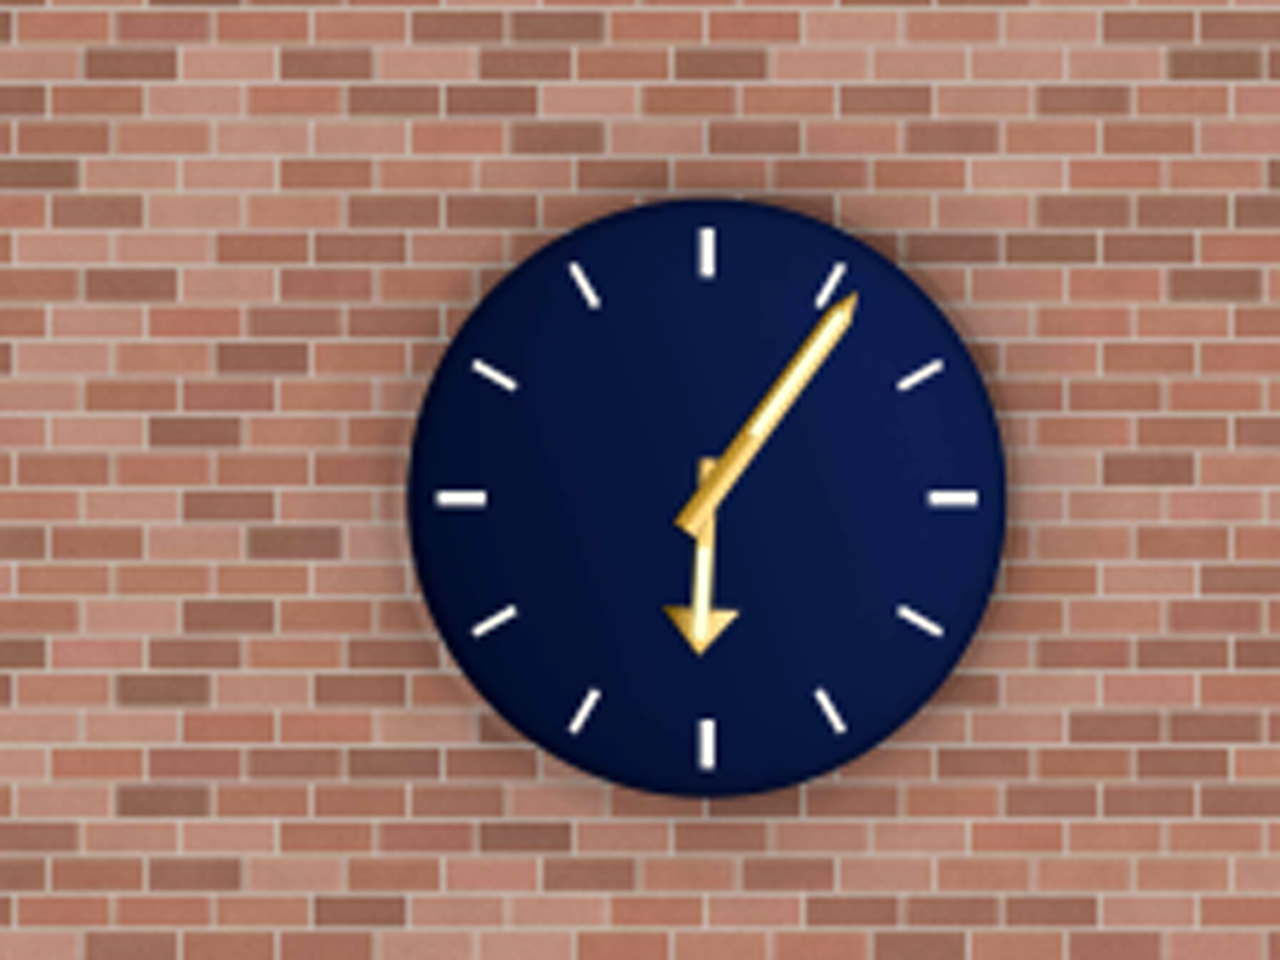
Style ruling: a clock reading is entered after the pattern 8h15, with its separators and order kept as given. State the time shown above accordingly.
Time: 6h06
